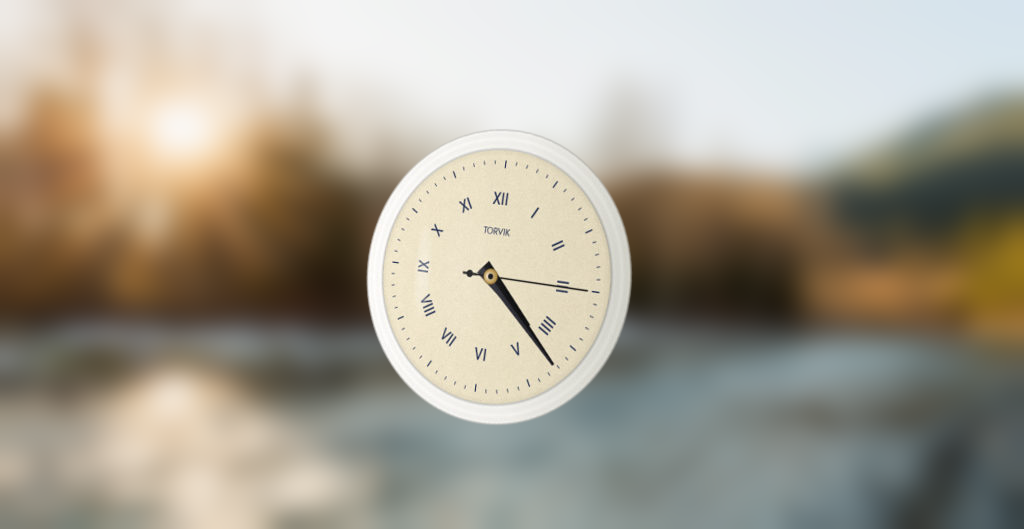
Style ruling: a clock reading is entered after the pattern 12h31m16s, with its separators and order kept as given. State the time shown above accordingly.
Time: 4h22m15s
